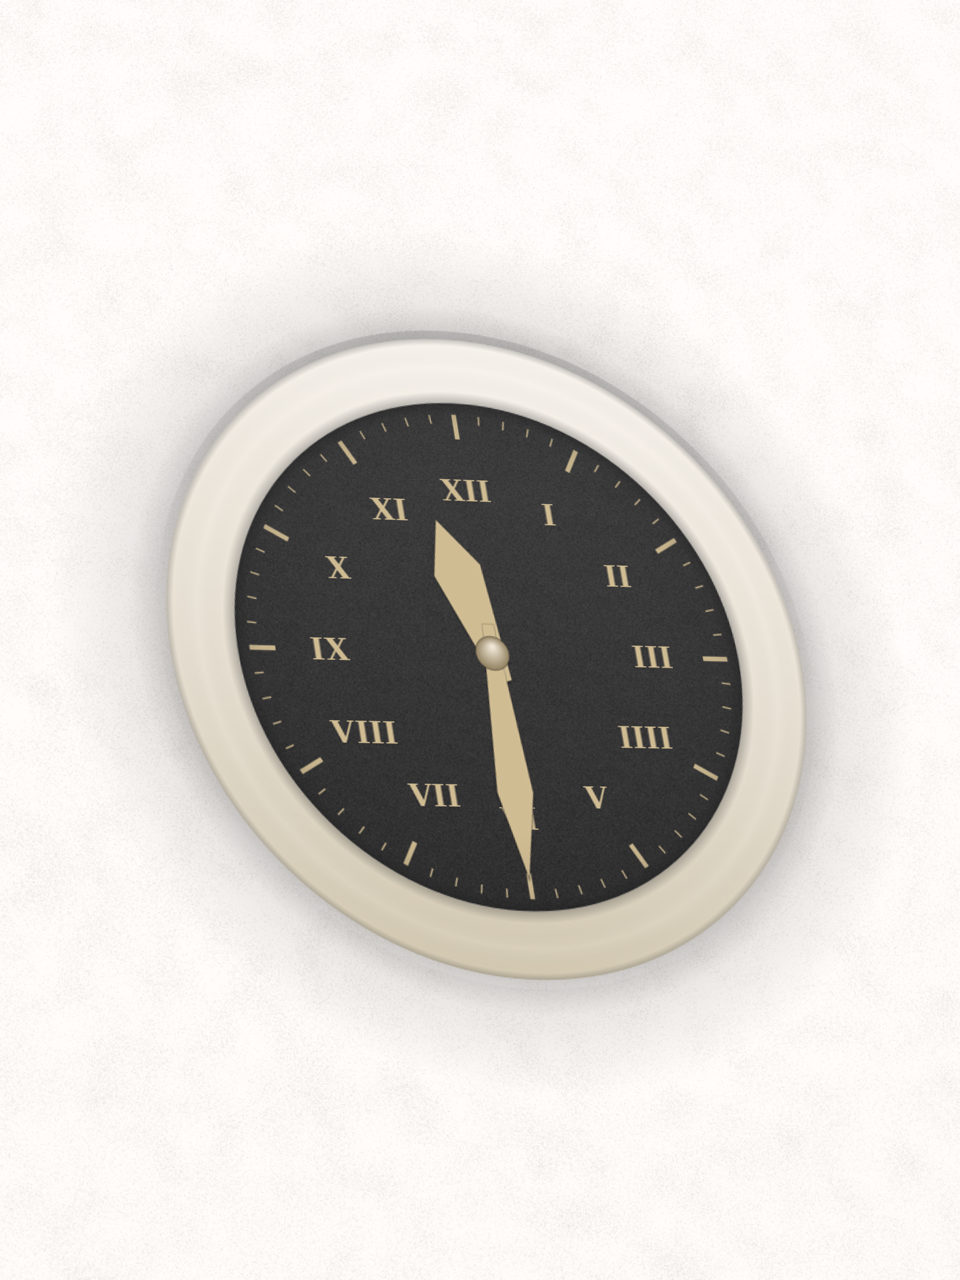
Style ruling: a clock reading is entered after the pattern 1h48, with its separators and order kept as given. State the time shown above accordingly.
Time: 11h30
